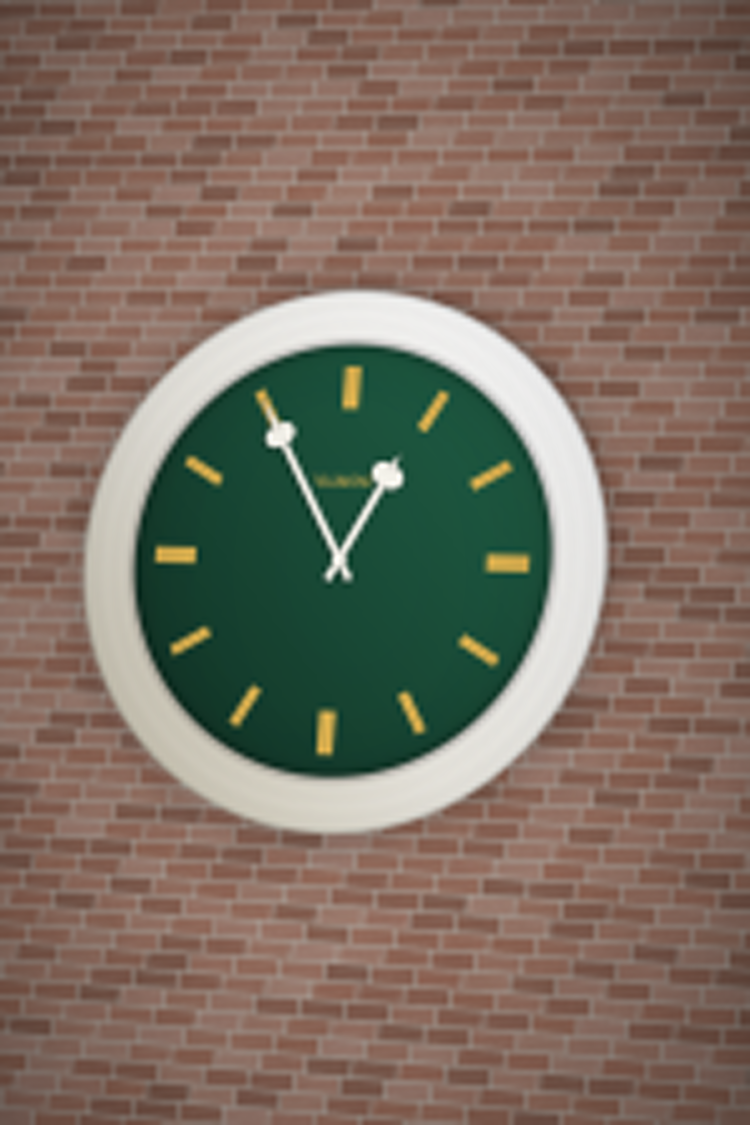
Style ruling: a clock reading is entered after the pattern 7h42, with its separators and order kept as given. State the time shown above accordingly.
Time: 12h55
